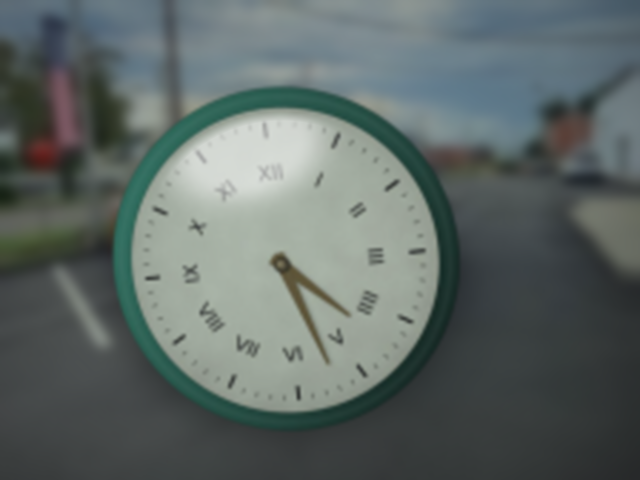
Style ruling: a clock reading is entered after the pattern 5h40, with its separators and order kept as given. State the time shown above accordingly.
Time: 4h27
